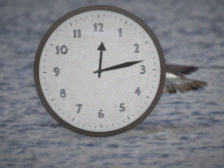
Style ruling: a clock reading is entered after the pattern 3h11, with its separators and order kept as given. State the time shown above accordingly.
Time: 12h13
